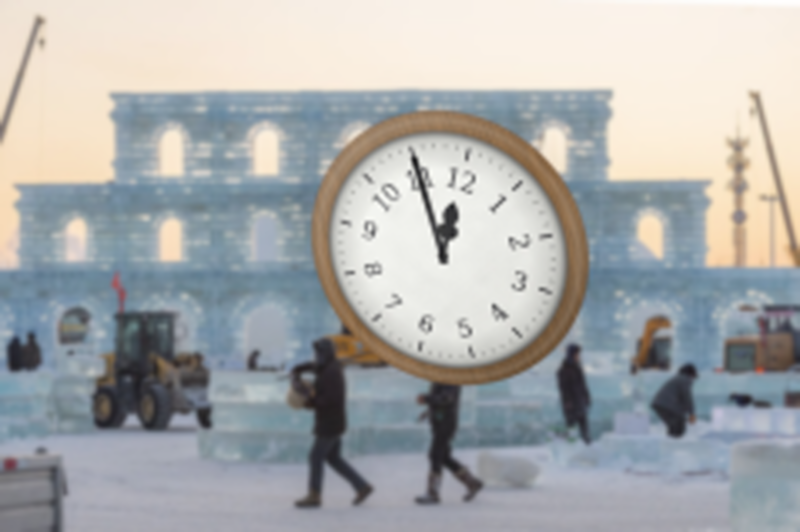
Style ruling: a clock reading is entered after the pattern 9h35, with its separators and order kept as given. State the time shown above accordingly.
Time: 11h55
